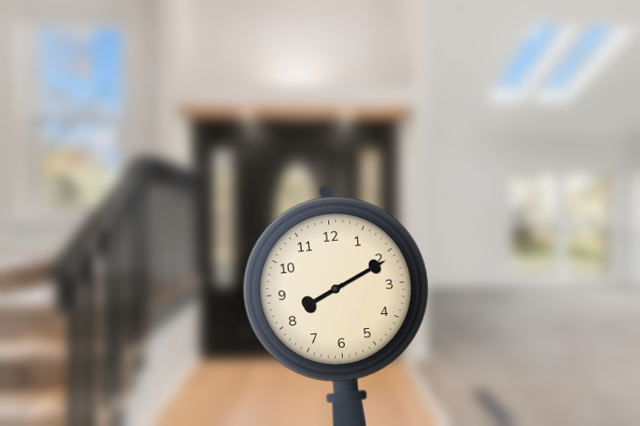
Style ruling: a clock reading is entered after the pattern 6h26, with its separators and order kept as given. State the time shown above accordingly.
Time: 8h11
